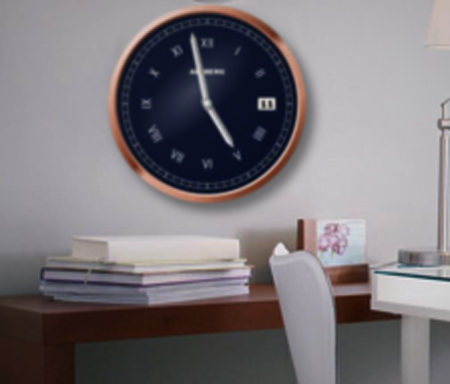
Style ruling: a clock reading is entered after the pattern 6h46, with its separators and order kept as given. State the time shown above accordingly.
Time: 4h58
